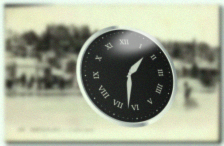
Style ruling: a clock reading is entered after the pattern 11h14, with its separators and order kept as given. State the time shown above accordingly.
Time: 1h32
